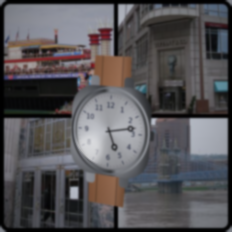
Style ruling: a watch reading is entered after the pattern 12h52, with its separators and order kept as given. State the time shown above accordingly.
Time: 5h13
